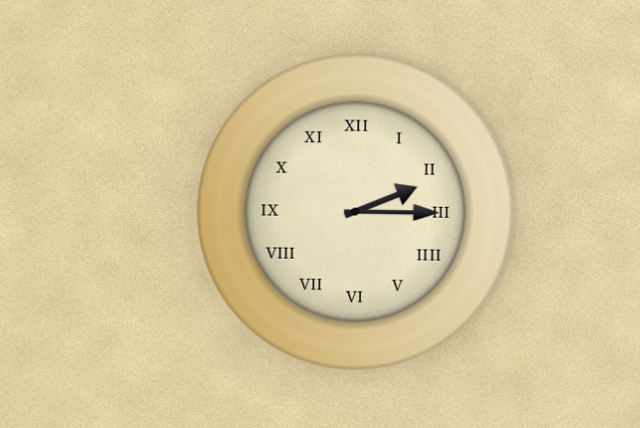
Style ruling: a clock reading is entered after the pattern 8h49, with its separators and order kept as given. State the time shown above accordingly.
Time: 2h15
